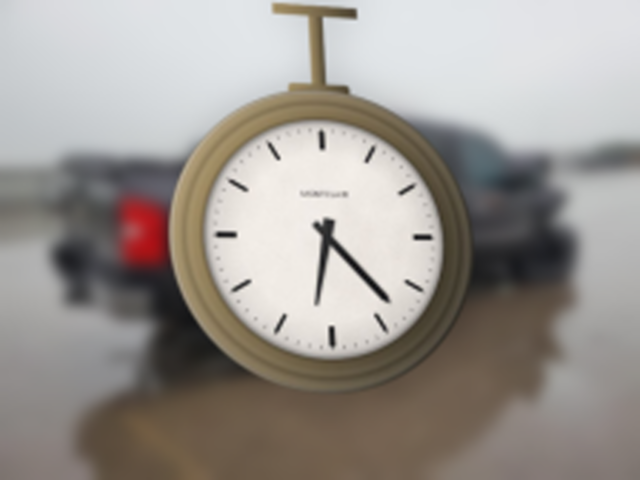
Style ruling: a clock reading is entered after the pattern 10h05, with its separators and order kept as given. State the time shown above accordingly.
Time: 6h23
